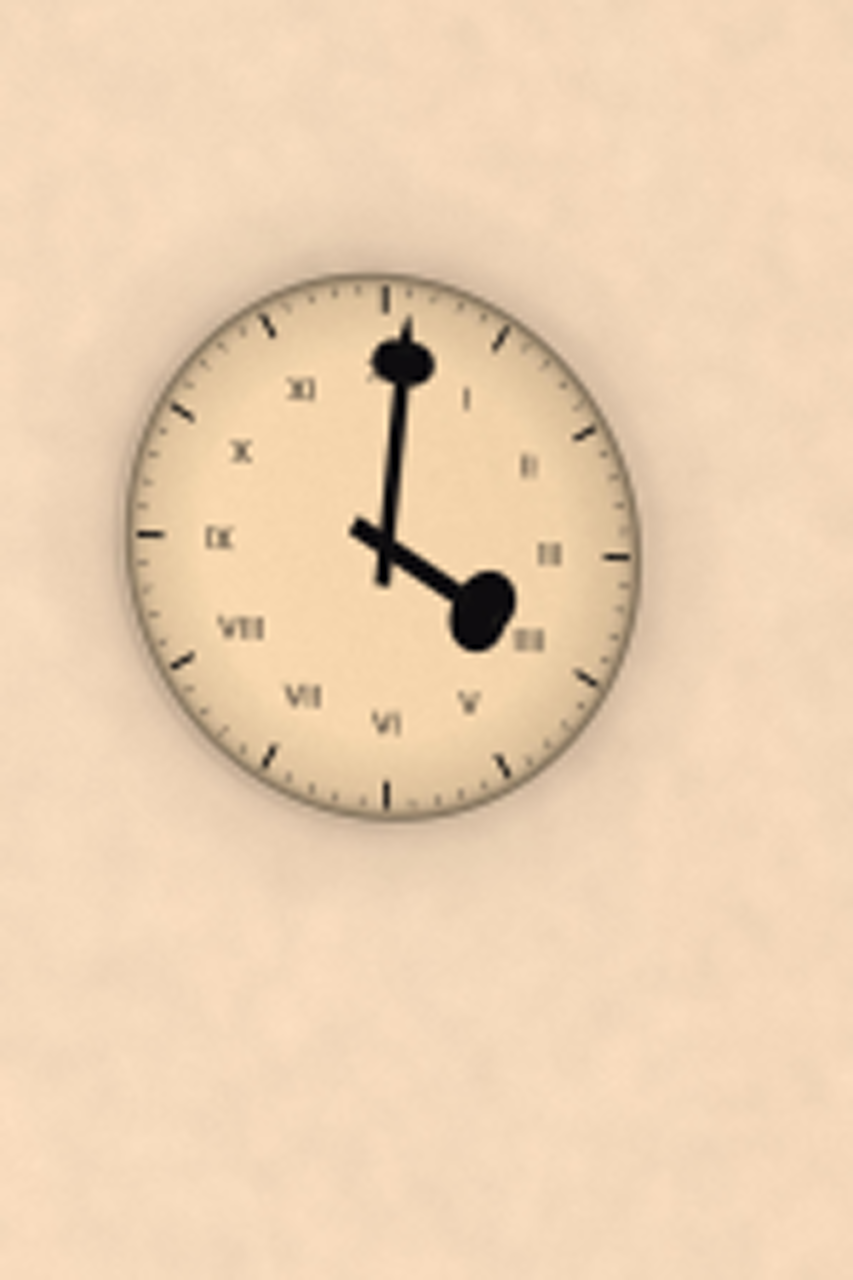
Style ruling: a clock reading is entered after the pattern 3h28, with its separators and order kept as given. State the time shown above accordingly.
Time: 4h01
